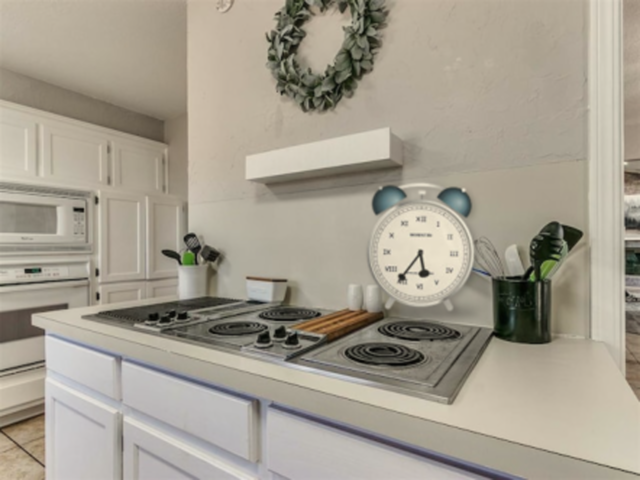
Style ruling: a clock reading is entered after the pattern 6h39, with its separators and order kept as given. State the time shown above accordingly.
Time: 5h36
